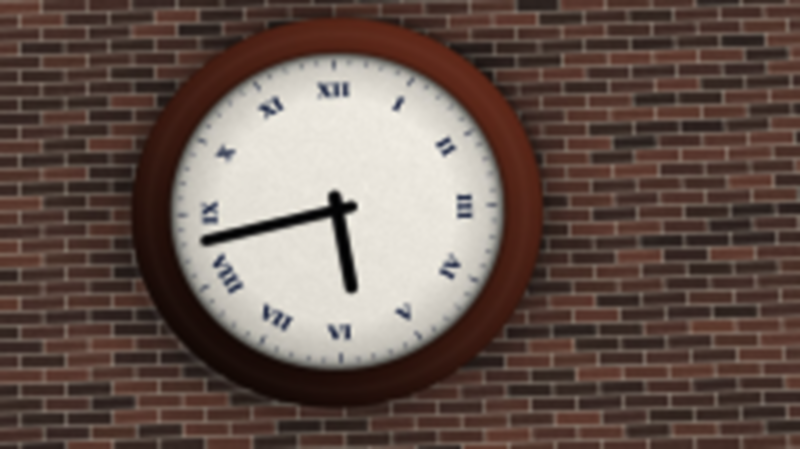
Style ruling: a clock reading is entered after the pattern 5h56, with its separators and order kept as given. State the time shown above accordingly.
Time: 5h43
